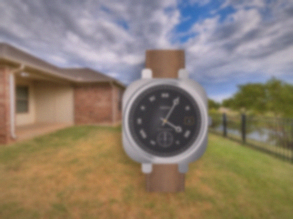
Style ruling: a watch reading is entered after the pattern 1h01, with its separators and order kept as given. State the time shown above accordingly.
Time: 4h05
